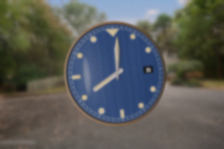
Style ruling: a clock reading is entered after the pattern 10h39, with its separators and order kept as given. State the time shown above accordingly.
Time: 8h01
